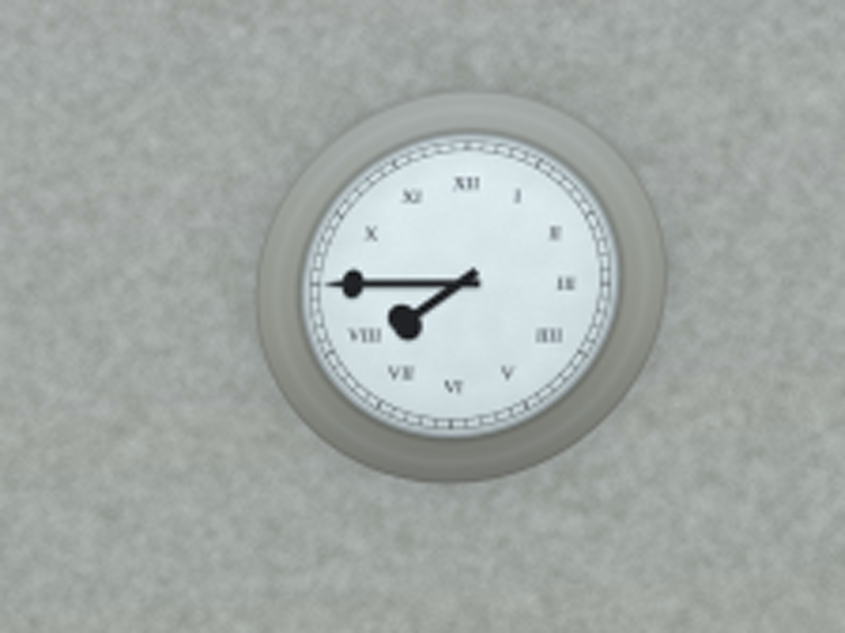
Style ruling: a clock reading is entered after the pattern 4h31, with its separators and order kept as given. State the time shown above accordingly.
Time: 7h45
